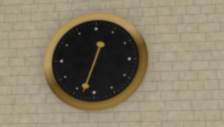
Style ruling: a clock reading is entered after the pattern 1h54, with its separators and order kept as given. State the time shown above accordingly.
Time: 12h33
